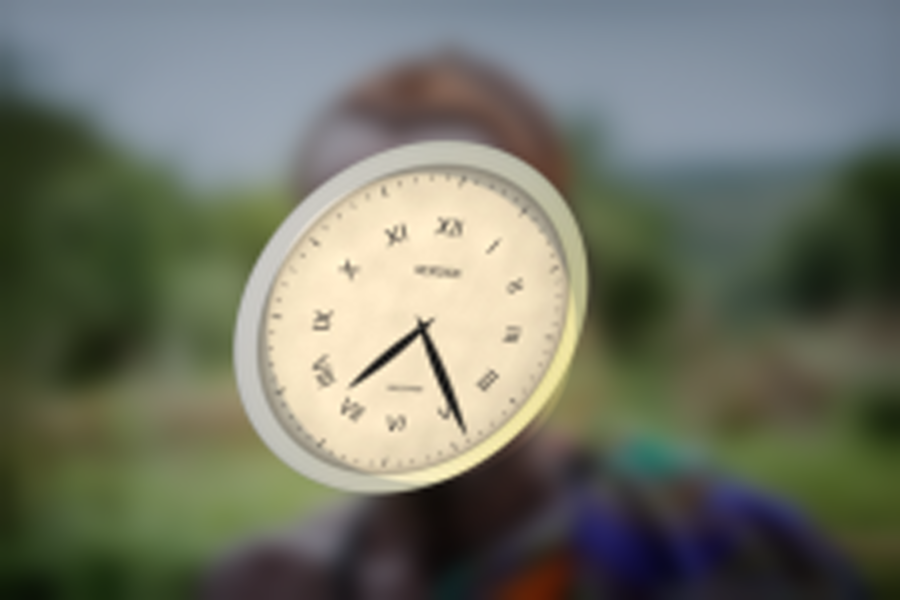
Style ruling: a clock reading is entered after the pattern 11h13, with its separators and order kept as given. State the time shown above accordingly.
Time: 7h24
